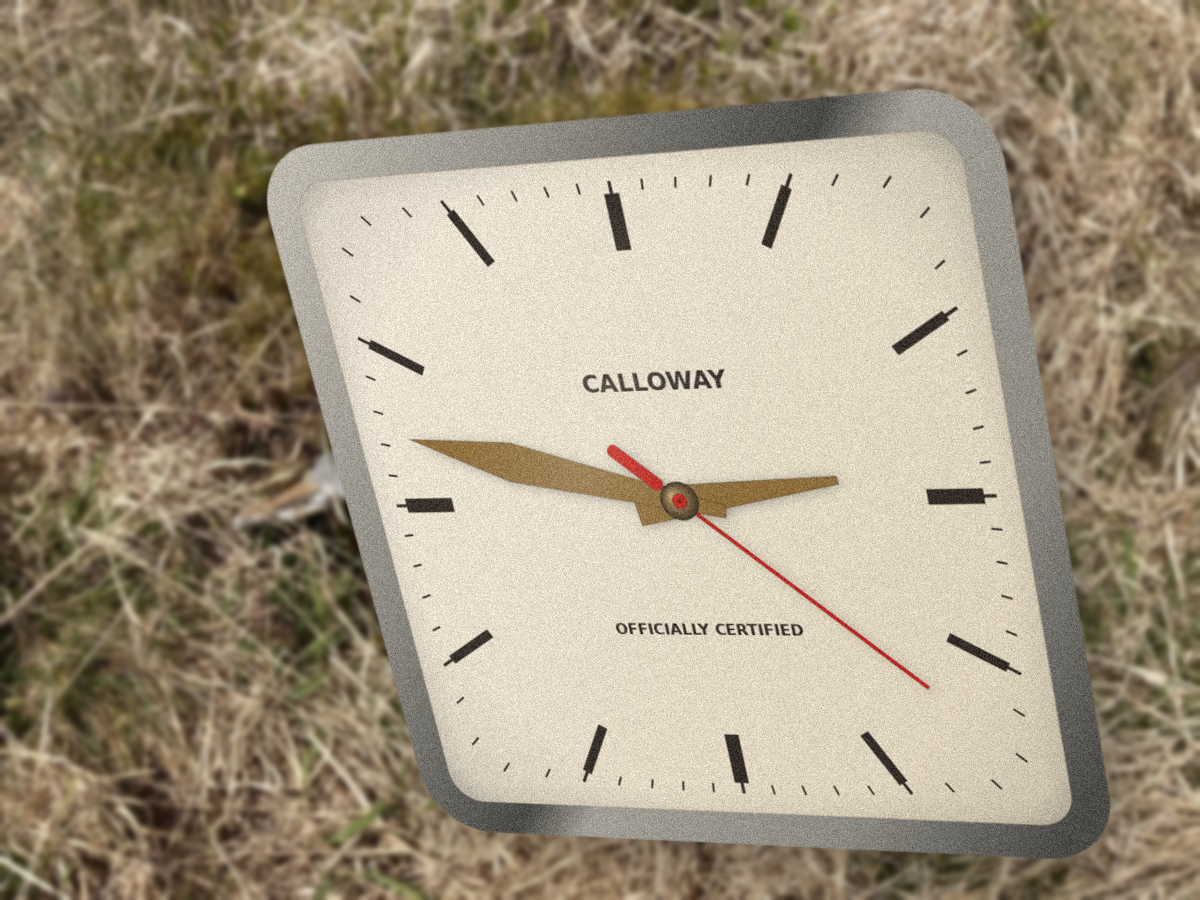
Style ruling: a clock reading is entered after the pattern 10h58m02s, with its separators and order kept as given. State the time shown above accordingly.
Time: 2h47m22s
